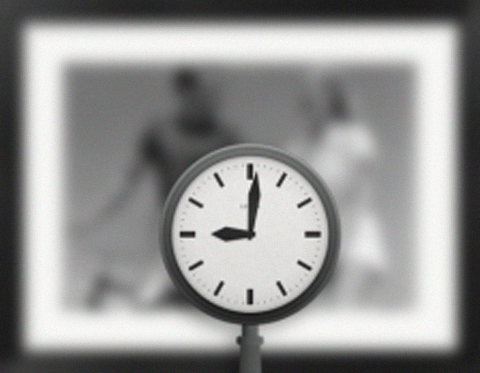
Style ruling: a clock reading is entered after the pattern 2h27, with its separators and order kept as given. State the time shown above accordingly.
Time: 9h01
